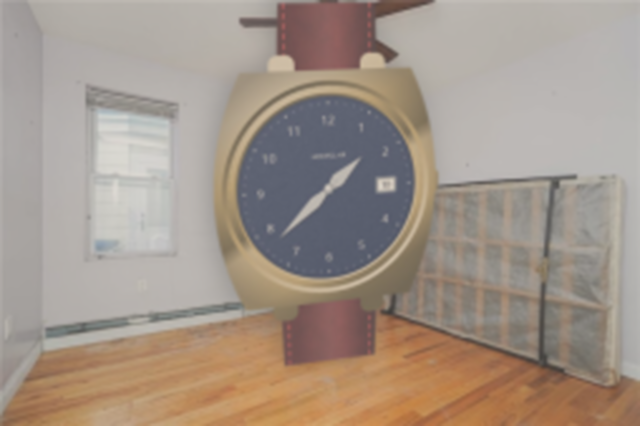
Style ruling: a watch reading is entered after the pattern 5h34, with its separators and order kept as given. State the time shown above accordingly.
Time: 1h38
